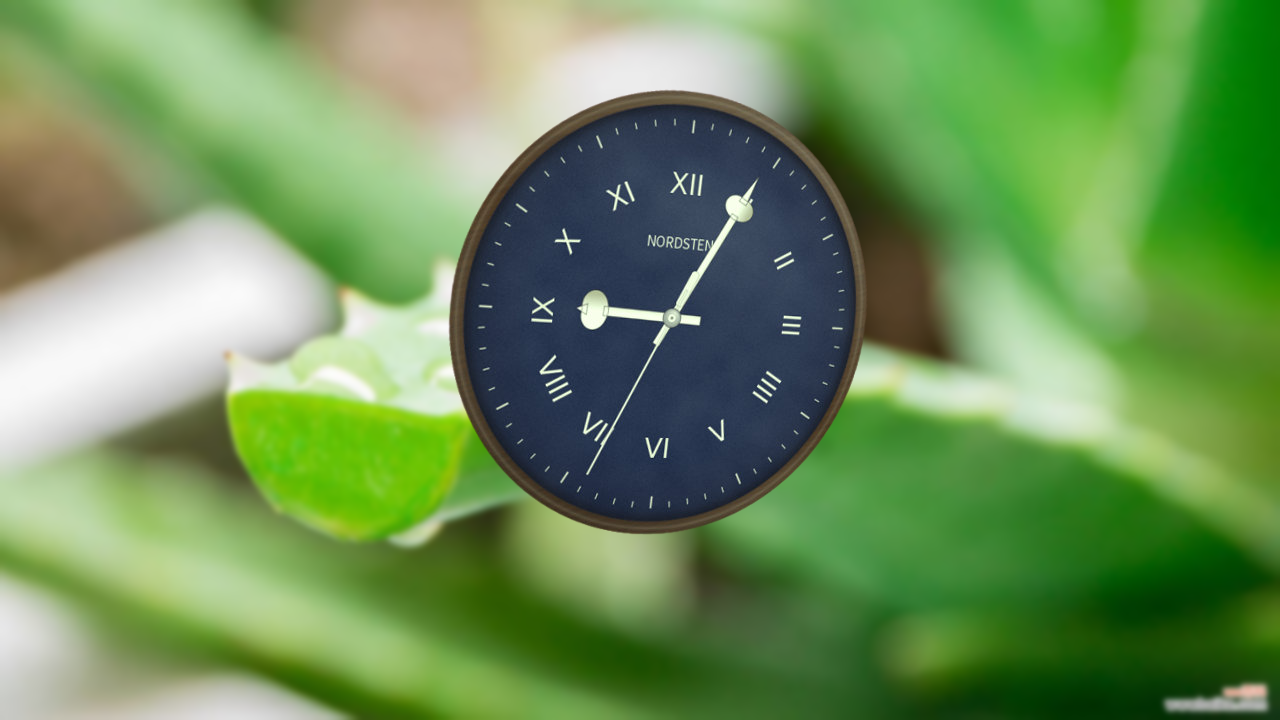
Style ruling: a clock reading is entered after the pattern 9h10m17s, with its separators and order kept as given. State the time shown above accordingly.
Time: 9h04m34s
